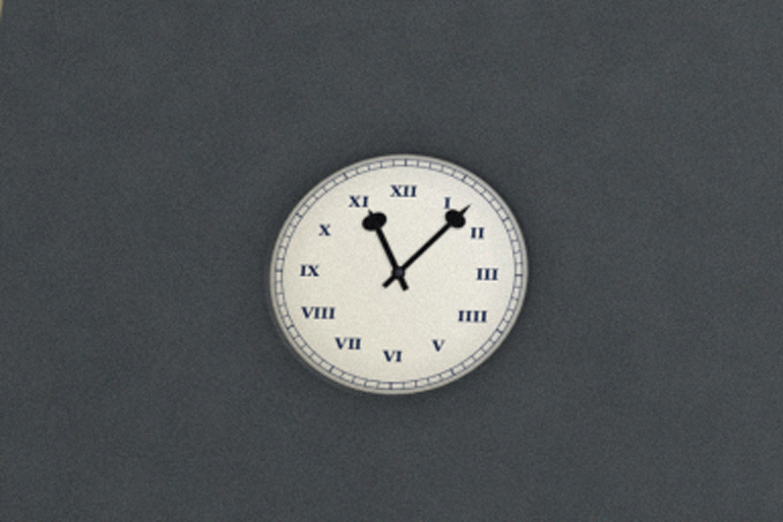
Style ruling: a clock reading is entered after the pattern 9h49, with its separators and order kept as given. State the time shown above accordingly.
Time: 11h07
